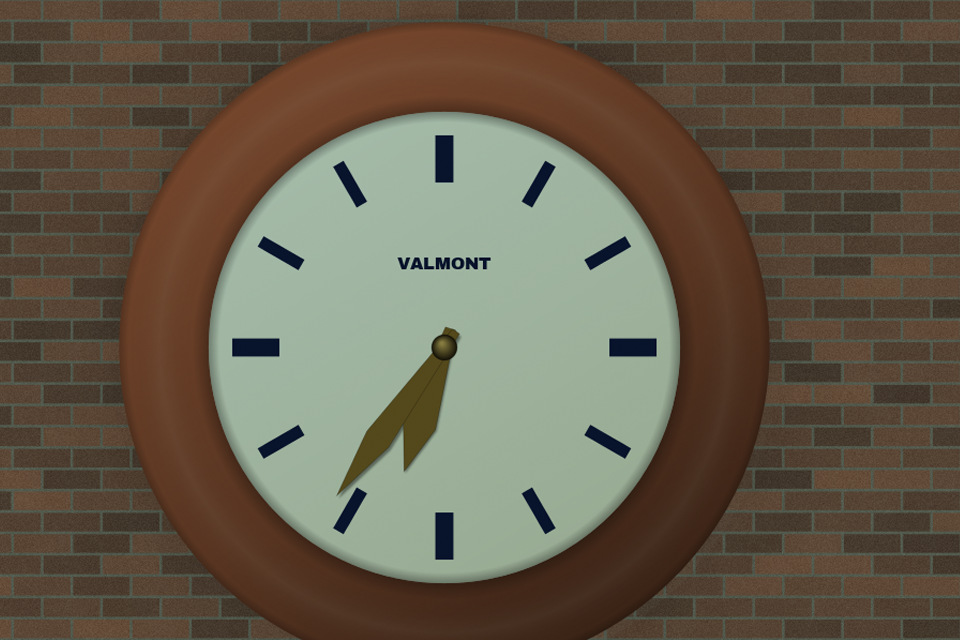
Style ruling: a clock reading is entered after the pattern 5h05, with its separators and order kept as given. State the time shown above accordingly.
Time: 6h36
